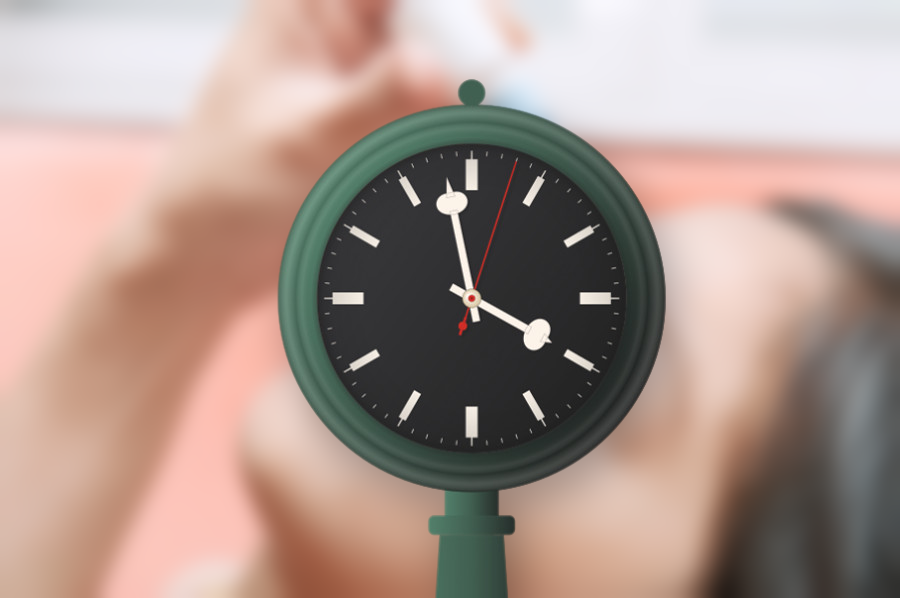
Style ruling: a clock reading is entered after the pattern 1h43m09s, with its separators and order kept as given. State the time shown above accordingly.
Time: 3h58m03s
